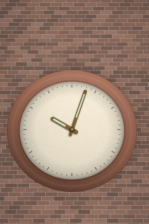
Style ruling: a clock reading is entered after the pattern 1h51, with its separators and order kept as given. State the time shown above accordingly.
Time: 10h03
